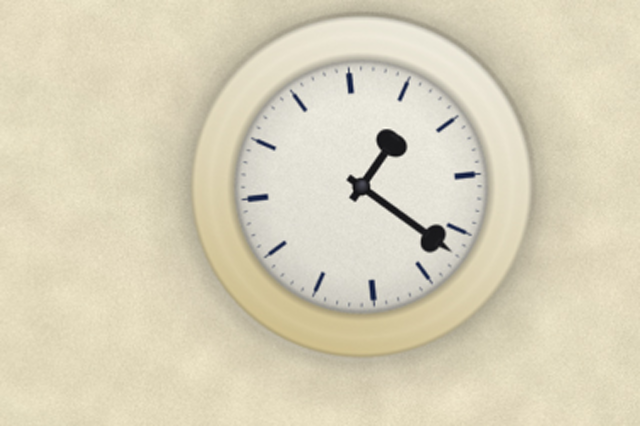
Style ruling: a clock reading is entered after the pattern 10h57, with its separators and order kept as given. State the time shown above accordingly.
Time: 1h22
